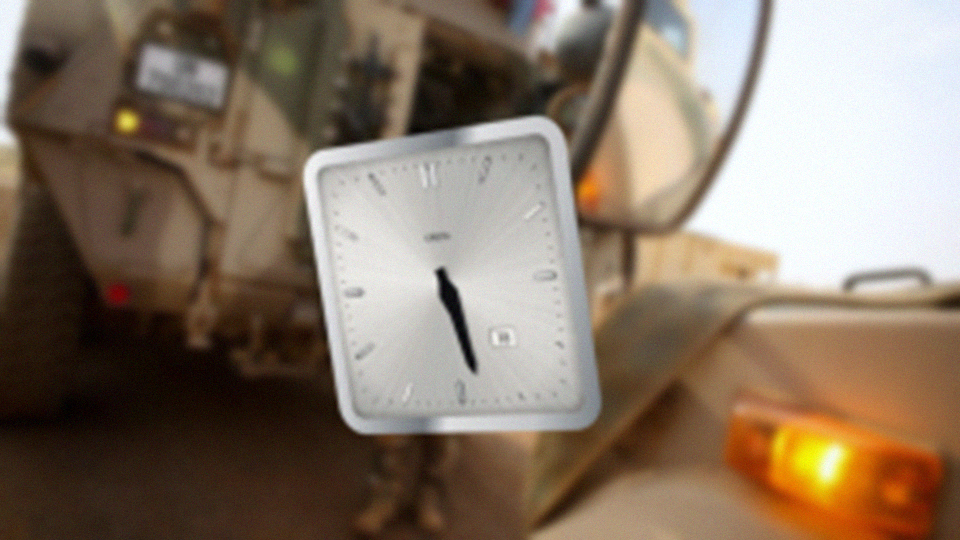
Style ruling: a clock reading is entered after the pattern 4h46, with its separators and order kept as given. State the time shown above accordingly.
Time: 5h28
